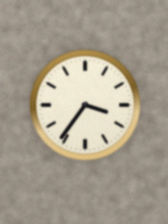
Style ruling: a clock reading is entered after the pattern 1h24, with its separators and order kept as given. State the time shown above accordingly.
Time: 3h36
